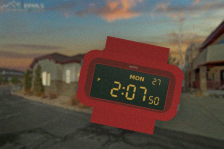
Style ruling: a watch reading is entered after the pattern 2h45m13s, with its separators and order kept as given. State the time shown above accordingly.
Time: 2h07m50s
